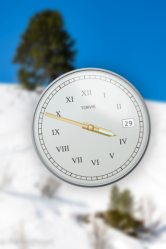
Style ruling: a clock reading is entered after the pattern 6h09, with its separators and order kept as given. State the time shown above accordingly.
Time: 3h49
